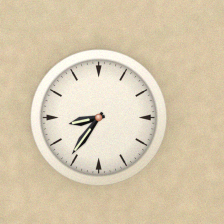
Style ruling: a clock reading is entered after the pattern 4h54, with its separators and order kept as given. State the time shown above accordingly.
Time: 8h36
